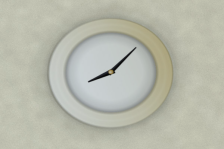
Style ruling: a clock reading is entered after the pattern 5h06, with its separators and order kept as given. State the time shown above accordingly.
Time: 8h07
